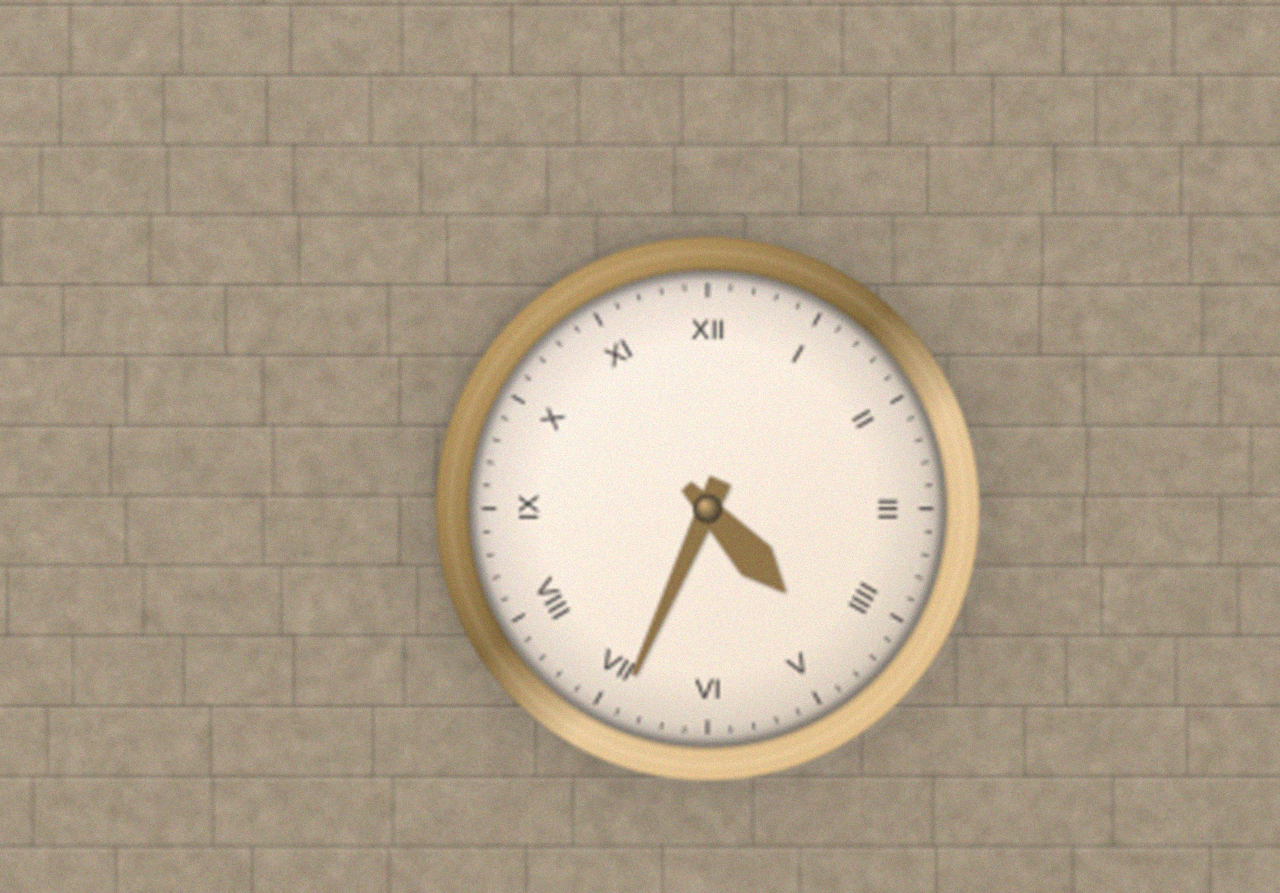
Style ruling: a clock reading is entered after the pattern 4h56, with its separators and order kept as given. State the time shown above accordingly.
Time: 4h34
